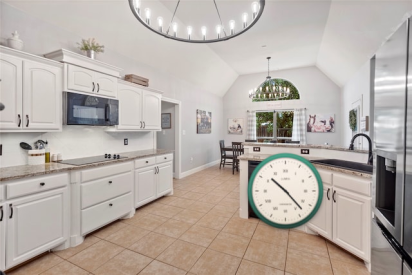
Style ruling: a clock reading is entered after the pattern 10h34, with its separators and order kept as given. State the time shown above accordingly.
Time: 10h23
